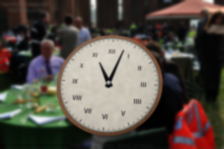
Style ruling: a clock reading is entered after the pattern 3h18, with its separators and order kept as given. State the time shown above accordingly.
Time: 11h03
